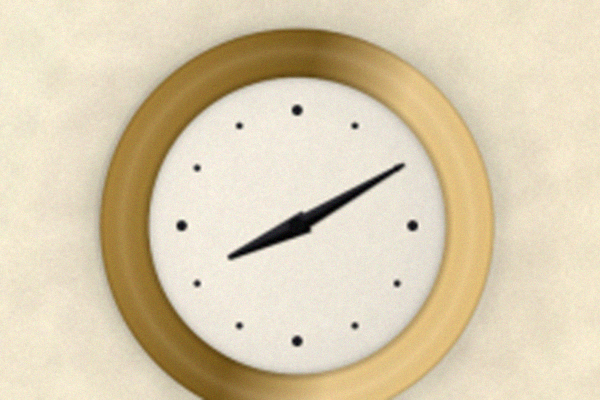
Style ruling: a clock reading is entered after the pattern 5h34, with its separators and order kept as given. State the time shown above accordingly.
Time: 8h10
